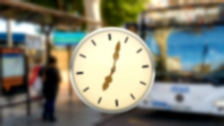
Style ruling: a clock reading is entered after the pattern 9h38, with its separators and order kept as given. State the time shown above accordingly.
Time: 7h03
